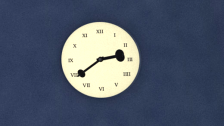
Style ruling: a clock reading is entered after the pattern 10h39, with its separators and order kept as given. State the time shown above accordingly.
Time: 2h39
